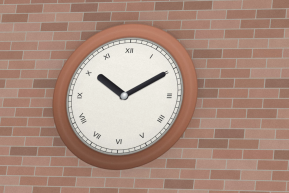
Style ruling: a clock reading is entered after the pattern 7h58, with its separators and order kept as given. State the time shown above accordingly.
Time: 10h10
